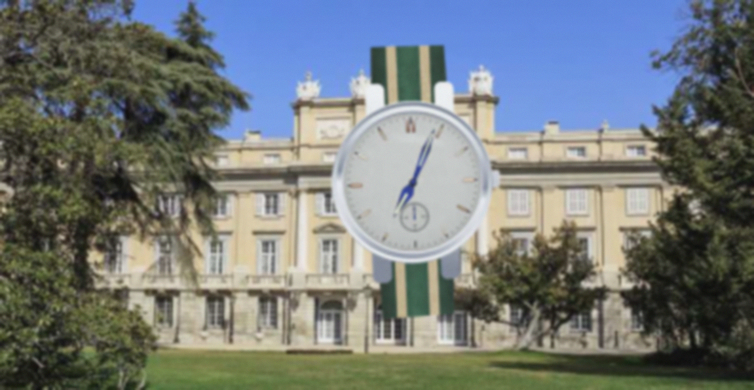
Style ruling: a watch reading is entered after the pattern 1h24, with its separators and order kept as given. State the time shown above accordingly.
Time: 7h04
